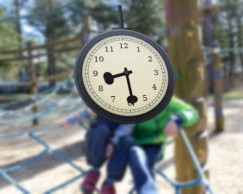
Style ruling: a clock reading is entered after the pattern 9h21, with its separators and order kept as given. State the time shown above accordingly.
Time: 8h29
